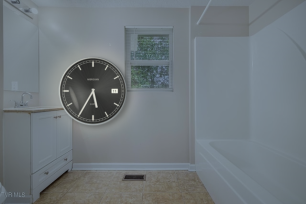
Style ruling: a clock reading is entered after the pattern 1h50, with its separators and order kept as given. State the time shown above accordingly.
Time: 5h35
